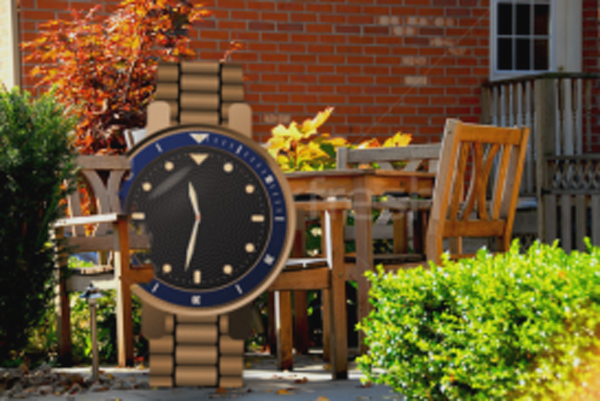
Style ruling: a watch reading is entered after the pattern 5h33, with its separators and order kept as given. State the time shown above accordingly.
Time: 11h32
